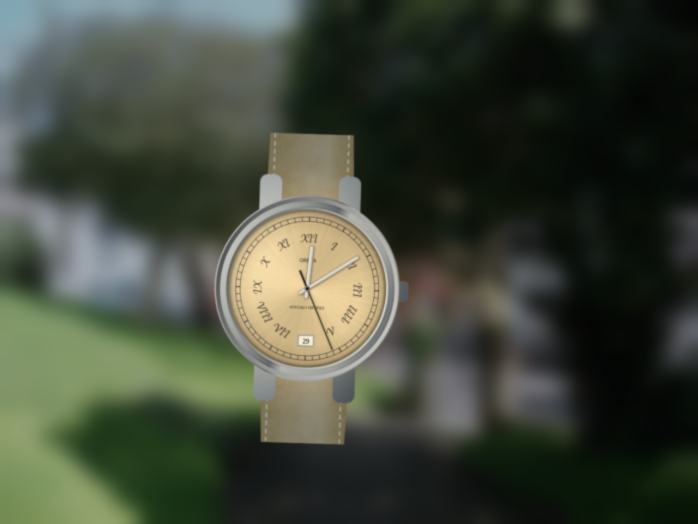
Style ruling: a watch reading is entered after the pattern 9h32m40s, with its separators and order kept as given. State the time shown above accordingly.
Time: 12h09m26s
